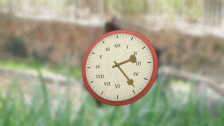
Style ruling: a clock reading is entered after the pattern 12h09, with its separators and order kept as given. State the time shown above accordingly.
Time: 2h24
